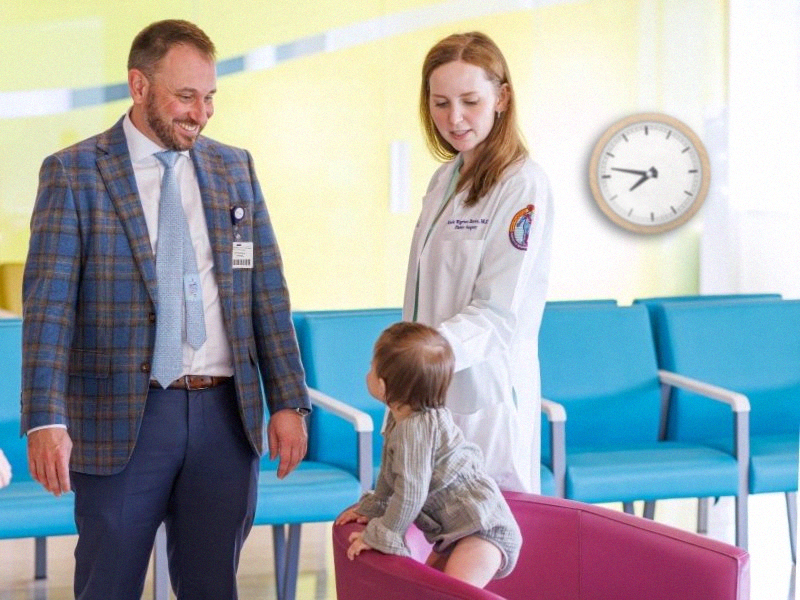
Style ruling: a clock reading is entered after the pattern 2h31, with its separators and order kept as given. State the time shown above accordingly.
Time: 7h47
